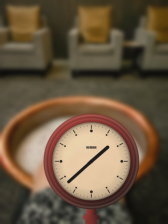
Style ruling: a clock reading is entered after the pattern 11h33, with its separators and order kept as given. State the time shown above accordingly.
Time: 1h38
